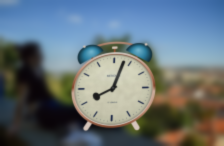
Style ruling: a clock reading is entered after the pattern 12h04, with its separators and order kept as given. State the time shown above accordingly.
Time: 8h03
